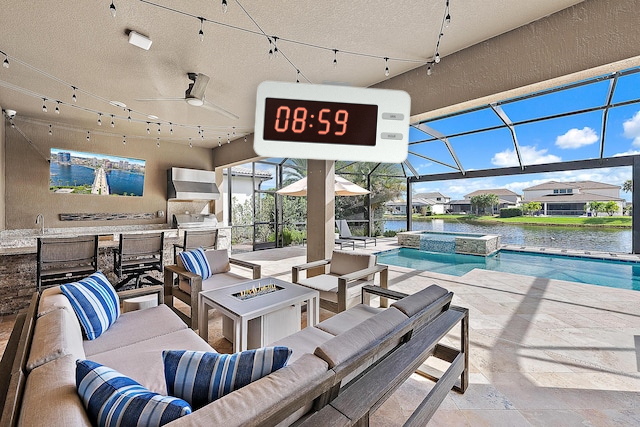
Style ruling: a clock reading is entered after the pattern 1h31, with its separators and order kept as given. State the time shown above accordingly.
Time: 8h59
